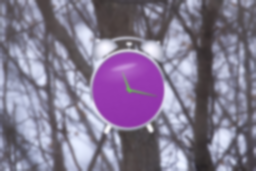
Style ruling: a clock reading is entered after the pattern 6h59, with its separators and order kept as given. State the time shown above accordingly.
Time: 11h17
